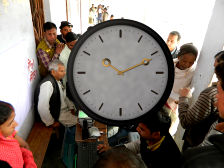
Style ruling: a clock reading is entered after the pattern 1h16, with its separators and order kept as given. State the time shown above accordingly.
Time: 10h11
